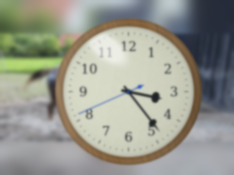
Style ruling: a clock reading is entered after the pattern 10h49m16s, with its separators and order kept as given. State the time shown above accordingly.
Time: 3h23m41s
